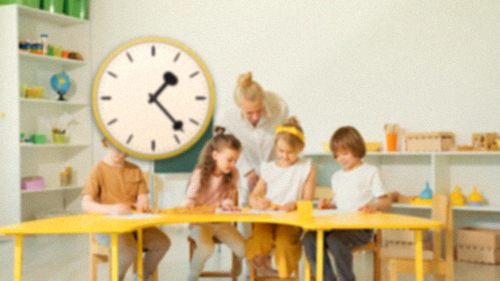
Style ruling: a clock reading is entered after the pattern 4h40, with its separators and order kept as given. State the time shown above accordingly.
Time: 1h23
